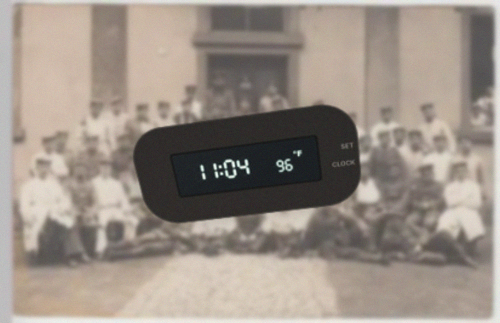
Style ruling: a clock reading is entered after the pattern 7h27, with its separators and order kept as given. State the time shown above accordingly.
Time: 11h04
